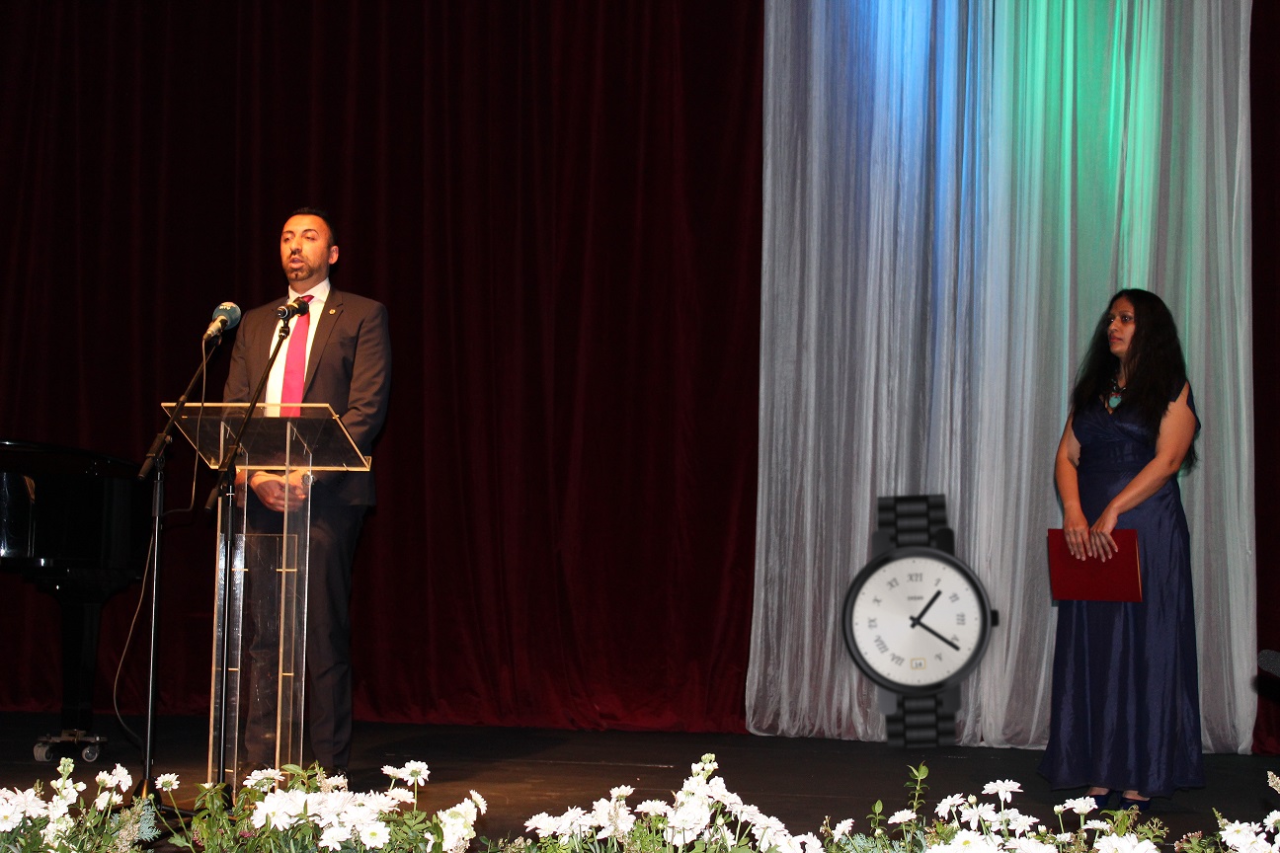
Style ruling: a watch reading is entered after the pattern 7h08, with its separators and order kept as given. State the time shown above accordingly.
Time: 1h21
